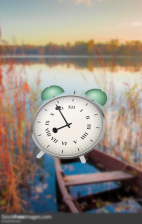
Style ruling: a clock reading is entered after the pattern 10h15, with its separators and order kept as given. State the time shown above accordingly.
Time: 7h54
